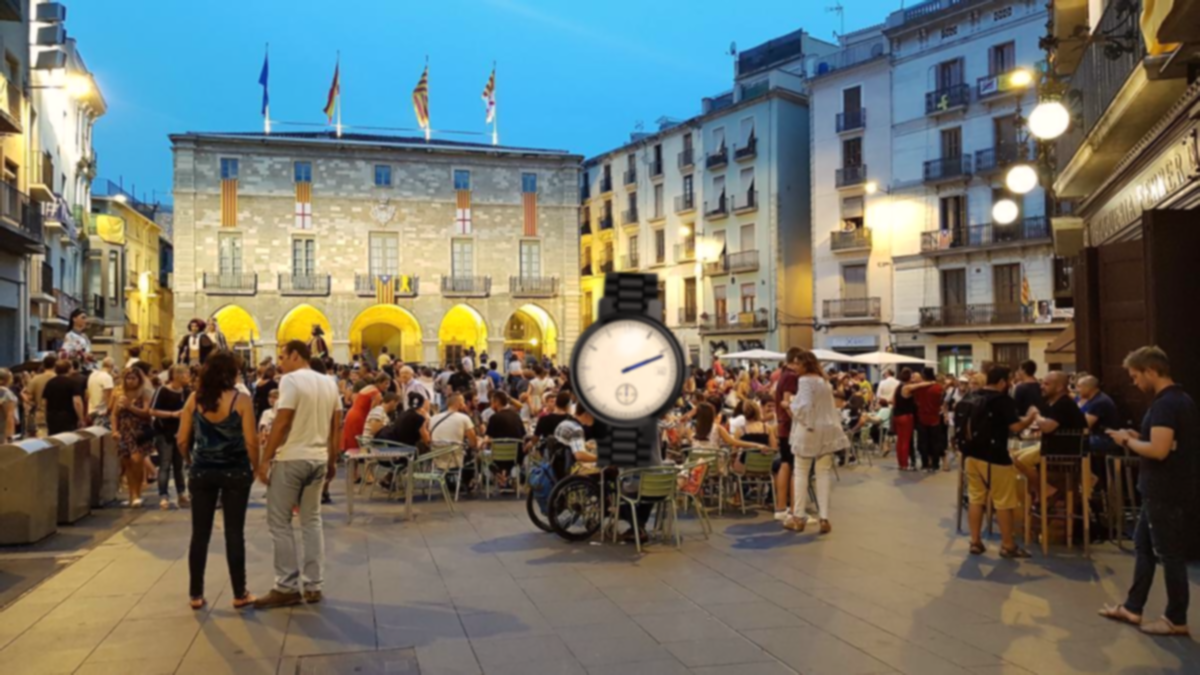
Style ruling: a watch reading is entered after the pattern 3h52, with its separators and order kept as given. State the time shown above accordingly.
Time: 2h11
